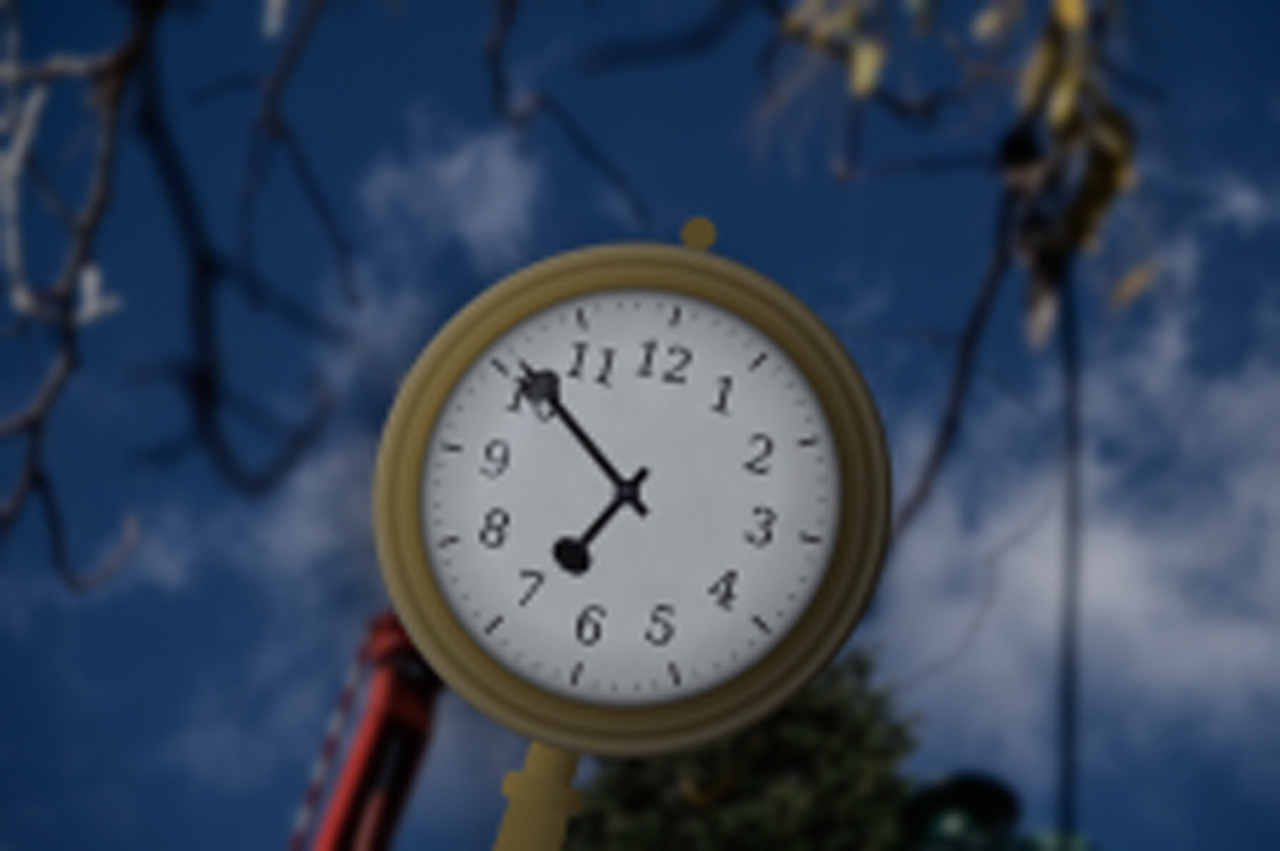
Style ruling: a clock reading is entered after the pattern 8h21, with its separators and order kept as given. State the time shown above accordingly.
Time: 6h51
